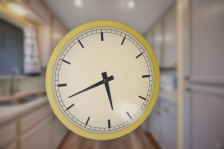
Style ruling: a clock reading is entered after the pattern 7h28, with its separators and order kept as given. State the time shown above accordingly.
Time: 5h42
